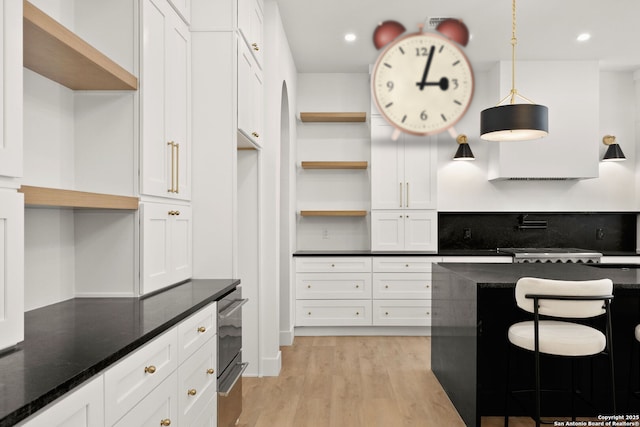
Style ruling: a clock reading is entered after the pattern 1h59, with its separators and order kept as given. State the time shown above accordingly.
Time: 3h03
